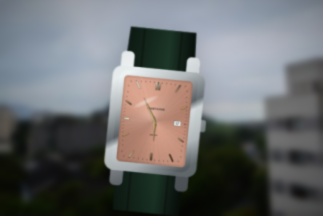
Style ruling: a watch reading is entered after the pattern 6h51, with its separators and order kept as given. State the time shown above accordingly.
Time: 5h55
